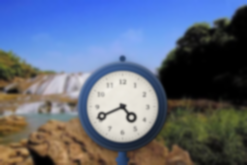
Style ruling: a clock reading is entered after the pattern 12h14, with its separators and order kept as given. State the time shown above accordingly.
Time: 4h41
